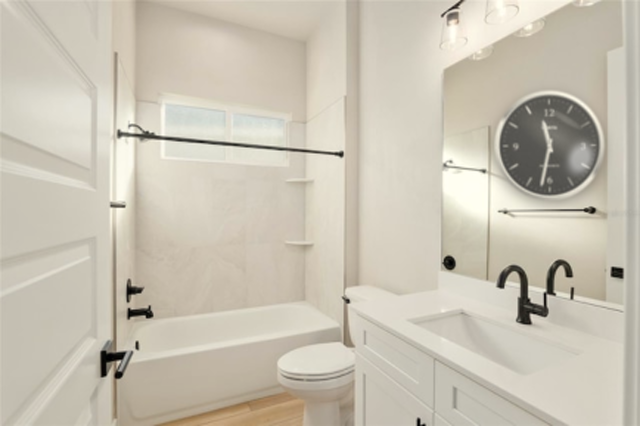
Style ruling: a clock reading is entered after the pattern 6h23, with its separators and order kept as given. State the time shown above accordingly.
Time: 11h32
